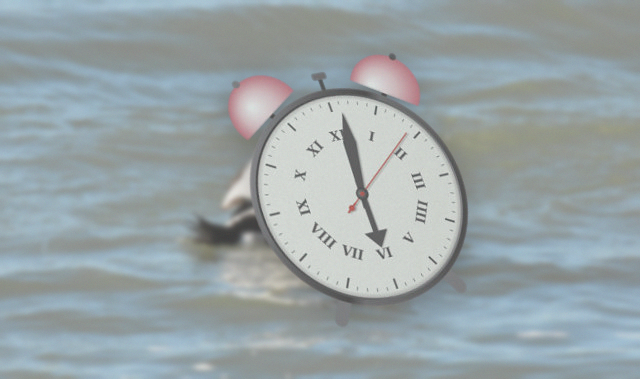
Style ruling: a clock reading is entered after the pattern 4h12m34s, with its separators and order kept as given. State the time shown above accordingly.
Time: 6h01m09s
